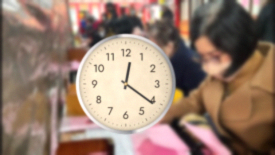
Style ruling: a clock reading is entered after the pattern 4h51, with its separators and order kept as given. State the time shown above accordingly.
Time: 12h21
